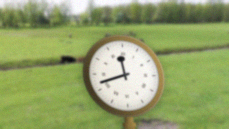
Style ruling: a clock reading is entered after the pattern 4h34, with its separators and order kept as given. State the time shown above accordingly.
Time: 11h42
